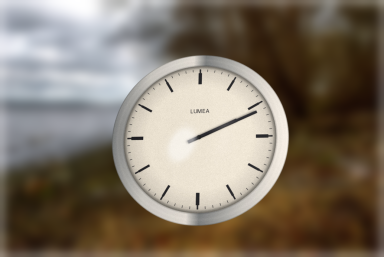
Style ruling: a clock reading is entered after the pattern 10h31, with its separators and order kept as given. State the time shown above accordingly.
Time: 2h11
